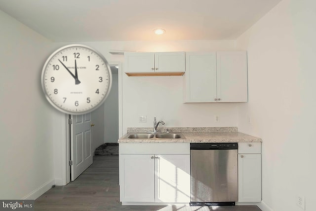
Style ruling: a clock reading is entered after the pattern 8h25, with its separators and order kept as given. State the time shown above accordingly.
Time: 11h53
